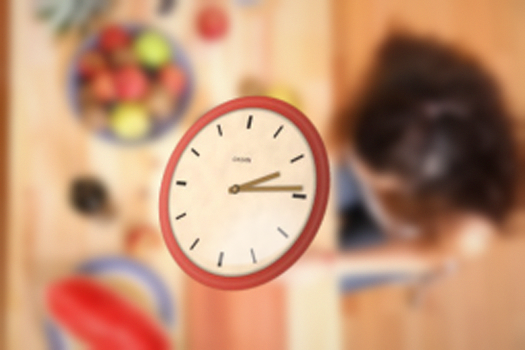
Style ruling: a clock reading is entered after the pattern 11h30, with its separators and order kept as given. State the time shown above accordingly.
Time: 2h14
